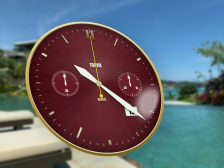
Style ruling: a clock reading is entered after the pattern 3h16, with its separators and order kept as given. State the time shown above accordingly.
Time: 10h22
